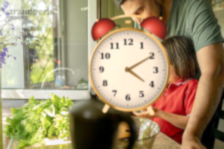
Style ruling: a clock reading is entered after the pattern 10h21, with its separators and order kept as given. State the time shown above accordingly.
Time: 4h10
